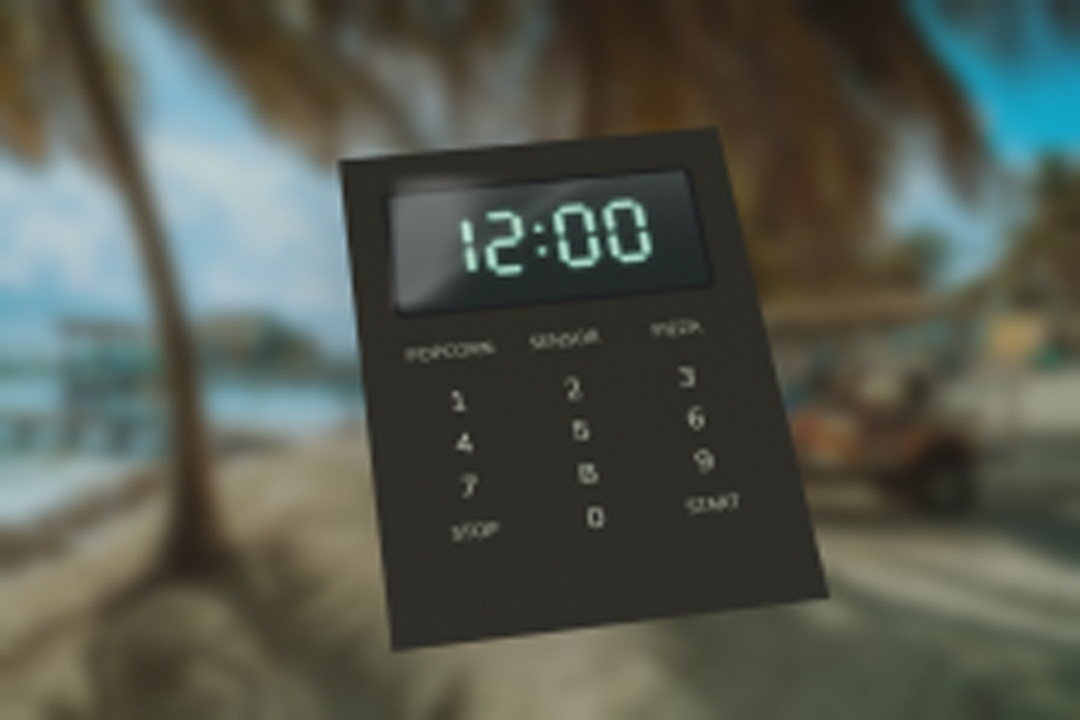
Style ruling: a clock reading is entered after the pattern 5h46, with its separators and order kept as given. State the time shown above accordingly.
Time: 12h00
